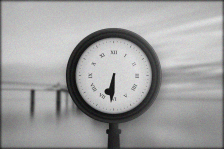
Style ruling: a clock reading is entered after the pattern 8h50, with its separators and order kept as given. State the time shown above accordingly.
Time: 6h31
